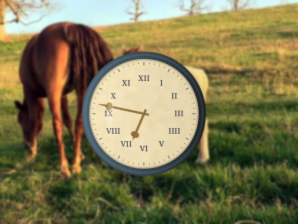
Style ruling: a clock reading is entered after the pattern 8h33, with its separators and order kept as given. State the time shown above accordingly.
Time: 6h47
